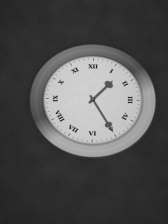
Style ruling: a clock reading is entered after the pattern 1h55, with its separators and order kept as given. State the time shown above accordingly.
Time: 1h25
